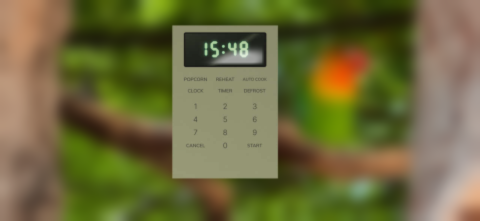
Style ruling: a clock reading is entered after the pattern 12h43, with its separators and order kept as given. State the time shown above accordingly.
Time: 15h48
